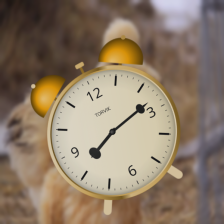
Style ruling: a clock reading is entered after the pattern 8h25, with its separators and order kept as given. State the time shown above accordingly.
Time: 8h13
